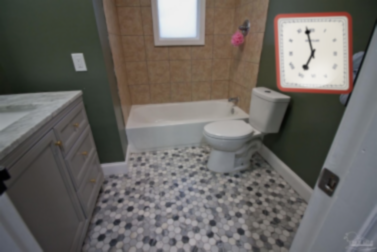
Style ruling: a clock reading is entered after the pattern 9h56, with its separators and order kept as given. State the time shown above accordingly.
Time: 6h58
